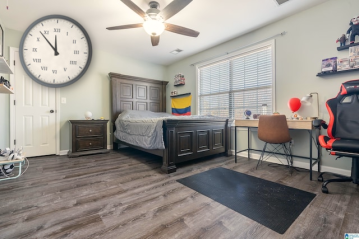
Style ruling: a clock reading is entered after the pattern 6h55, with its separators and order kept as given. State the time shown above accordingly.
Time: 11h53
